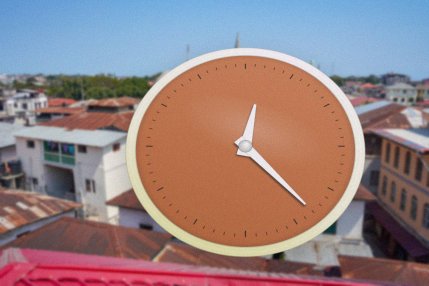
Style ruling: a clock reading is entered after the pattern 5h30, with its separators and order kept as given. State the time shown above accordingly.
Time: 12h23
